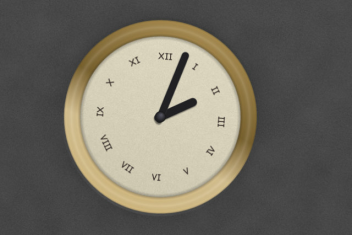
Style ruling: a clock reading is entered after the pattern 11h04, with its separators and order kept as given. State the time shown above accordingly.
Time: 2h03
